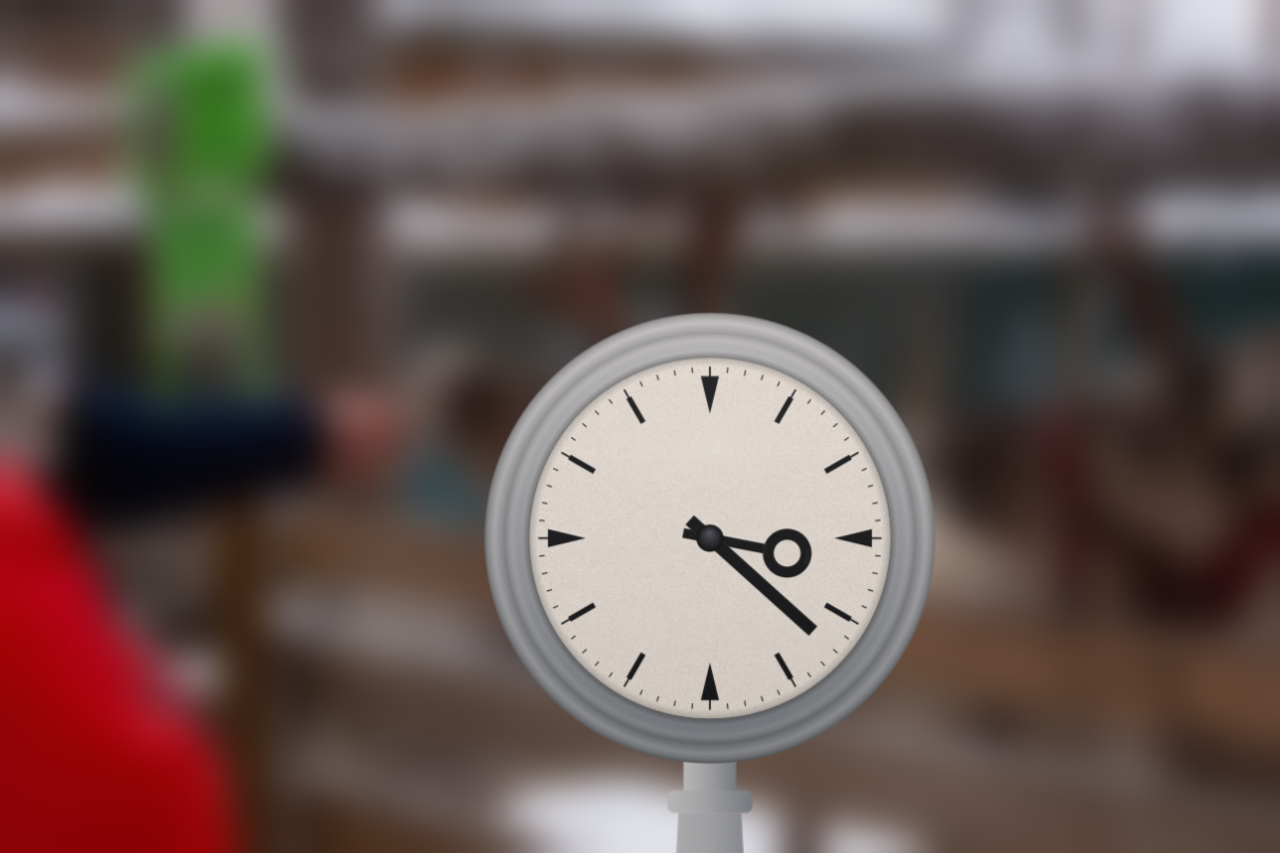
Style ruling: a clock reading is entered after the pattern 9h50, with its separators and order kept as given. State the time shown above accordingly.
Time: 3h22
